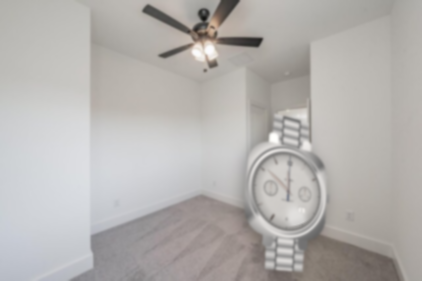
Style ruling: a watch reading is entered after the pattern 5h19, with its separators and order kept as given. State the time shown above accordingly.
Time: 11h51
